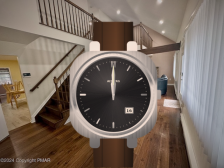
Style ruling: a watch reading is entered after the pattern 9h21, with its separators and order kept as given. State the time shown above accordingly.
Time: 12h00
